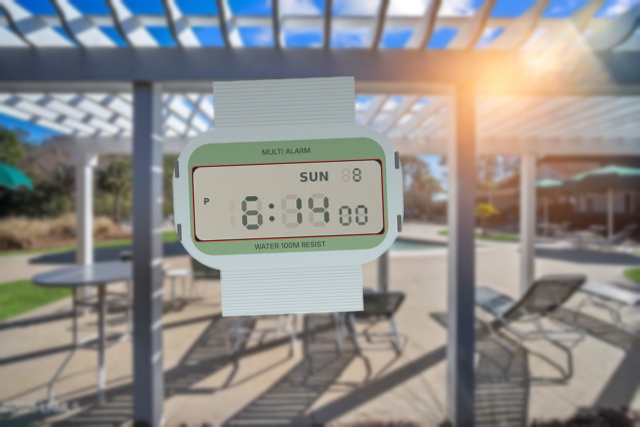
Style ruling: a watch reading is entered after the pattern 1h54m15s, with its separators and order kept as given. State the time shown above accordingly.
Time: 6h14m00s
